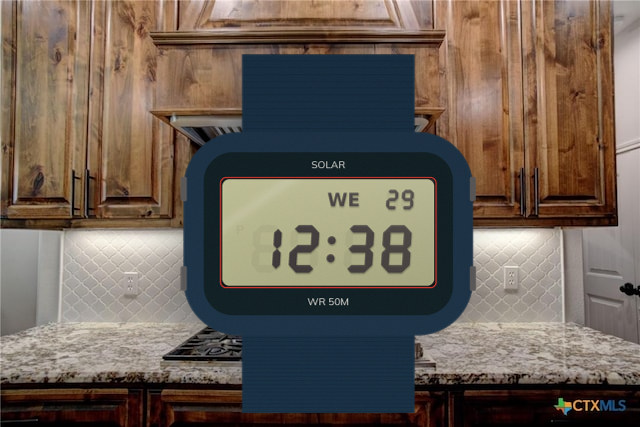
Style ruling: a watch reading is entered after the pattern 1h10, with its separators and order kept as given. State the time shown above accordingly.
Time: 12h38
